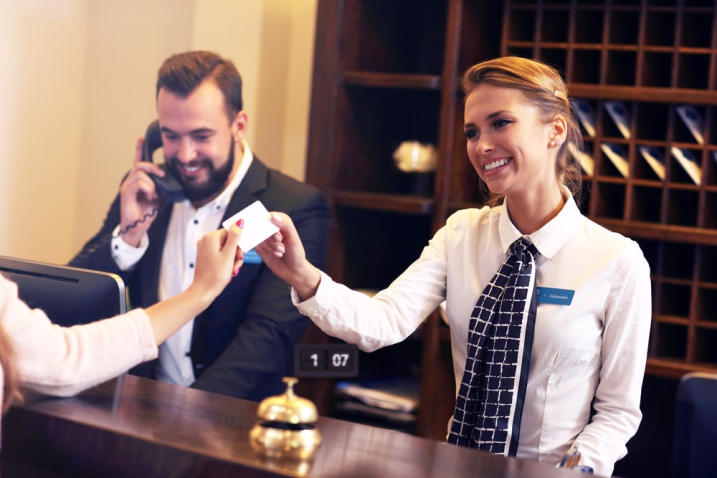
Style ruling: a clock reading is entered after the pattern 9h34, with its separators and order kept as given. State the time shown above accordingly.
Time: 1h07
